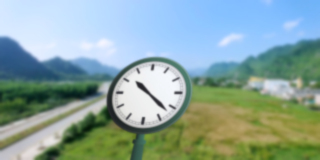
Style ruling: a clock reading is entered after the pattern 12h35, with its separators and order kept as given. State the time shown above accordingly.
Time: 10h22
